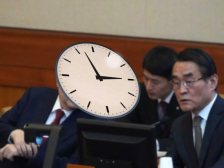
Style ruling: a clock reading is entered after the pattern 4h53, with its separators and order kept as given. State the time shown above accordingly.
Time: 2h57
